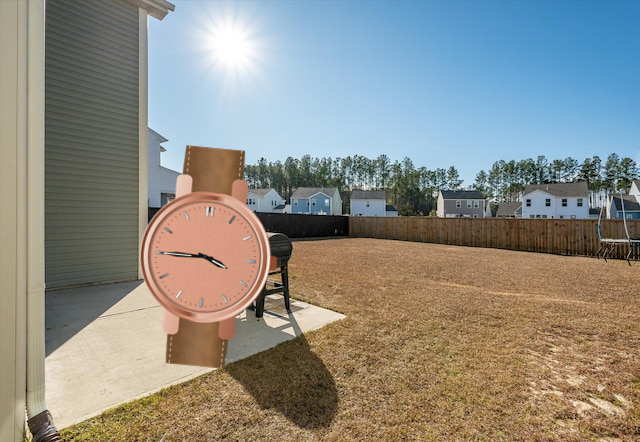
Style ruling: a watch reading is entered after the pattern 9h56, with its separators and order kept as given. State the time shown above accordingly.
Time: 3h45
